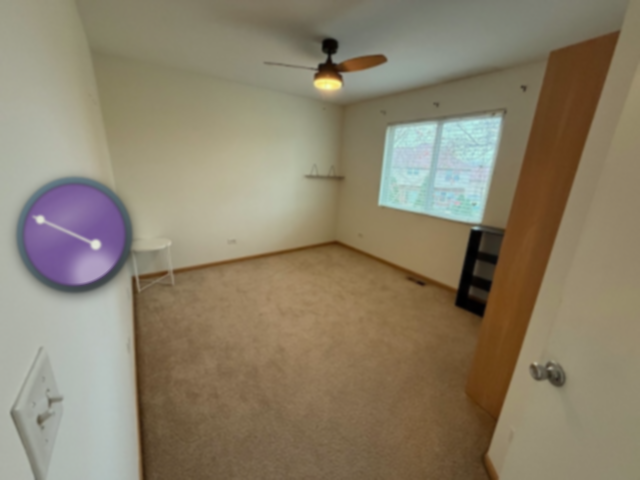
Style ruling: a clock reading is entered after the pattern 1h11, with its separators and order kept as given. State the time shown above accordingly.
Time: 3h49
